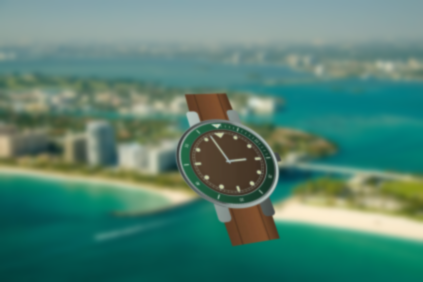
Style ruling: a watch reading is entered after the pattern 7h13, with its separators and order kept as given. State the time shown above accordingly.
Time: 2h57
